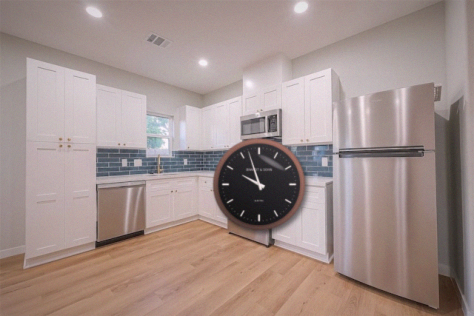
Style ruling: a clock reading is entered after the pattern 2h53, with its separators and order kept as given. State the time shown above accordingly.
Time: 9h57
